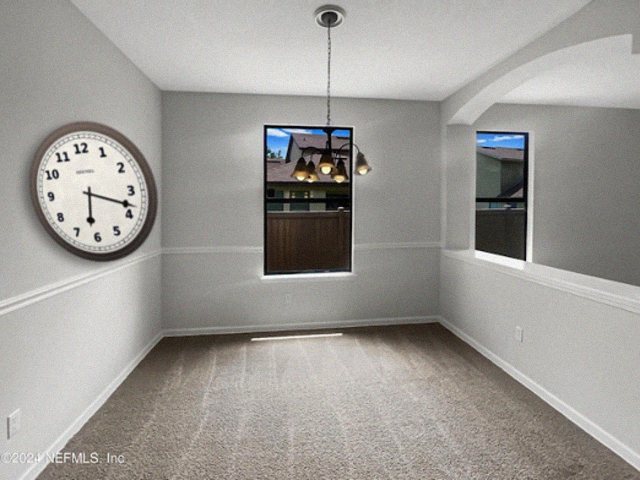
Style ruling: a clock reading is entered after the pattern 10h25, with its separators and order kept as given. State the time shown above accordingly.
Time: 6h18
